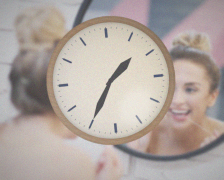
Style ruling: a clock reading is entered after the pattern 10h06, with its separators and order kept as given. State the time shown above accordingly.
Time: 1h35
